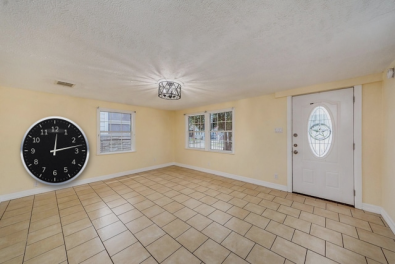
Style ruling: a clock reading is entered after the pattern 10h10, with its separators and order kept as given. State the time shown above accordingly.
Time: 12h13
